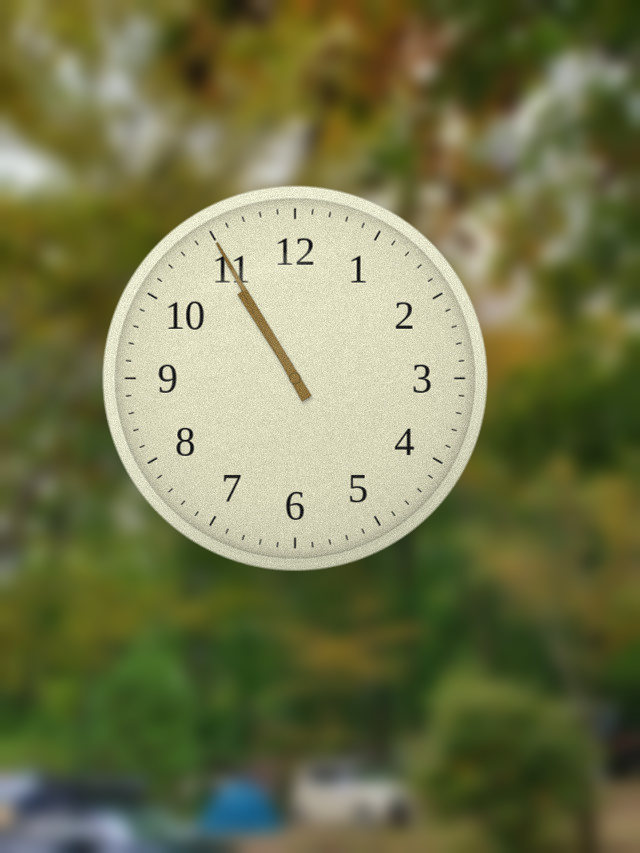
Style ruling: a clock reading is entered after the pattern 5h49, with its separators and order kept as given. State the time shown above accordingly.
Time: 10h55
